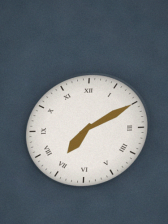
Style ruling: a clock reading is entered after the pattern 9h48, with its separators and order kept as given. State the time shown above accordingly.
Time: 7h10
